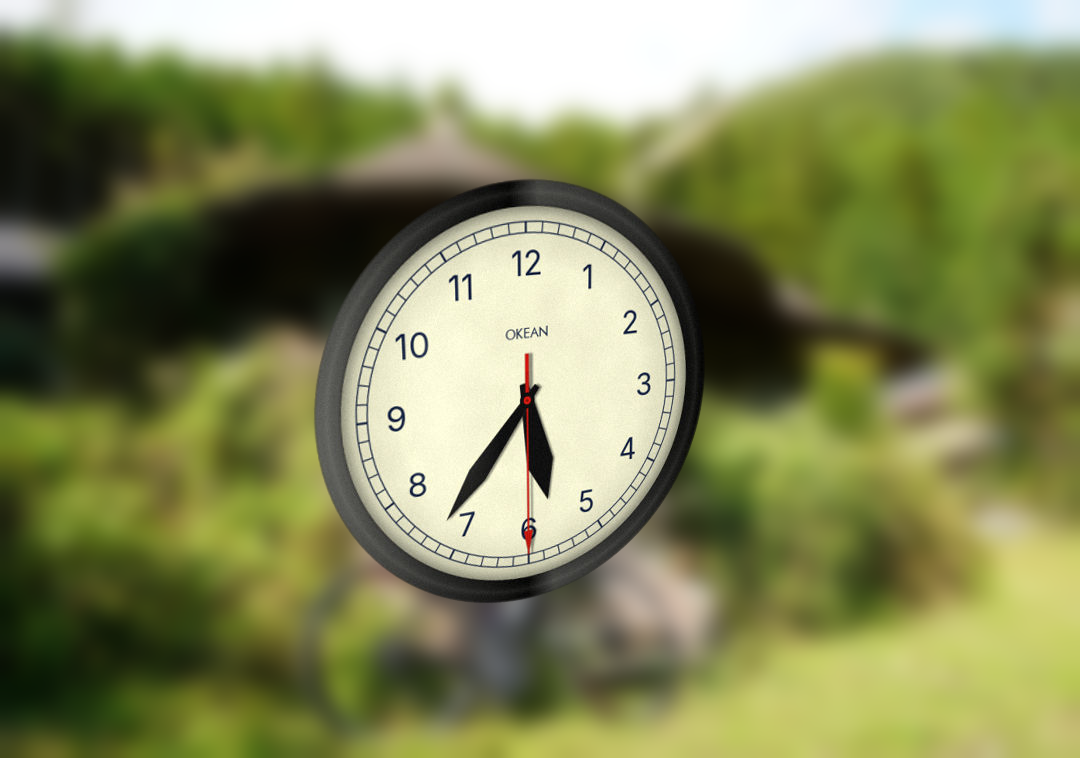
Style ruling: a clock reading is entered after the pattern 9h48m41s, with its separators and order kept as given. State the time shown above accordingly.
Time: 5h36m30s
